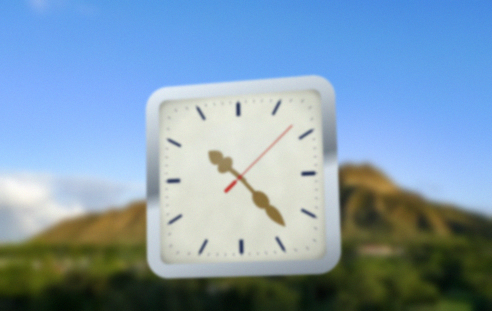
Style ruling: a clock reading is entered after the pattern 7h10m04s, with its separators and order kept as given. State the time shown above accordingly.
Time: 10h23m08s
